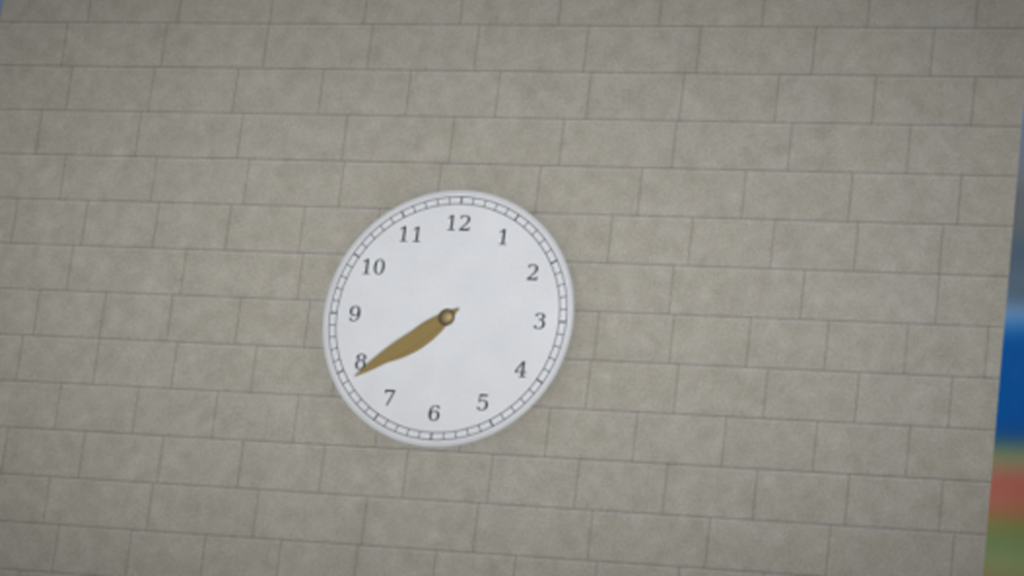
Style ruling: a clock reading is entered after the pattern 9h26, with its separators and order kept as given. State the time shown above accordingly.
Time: 7h39
